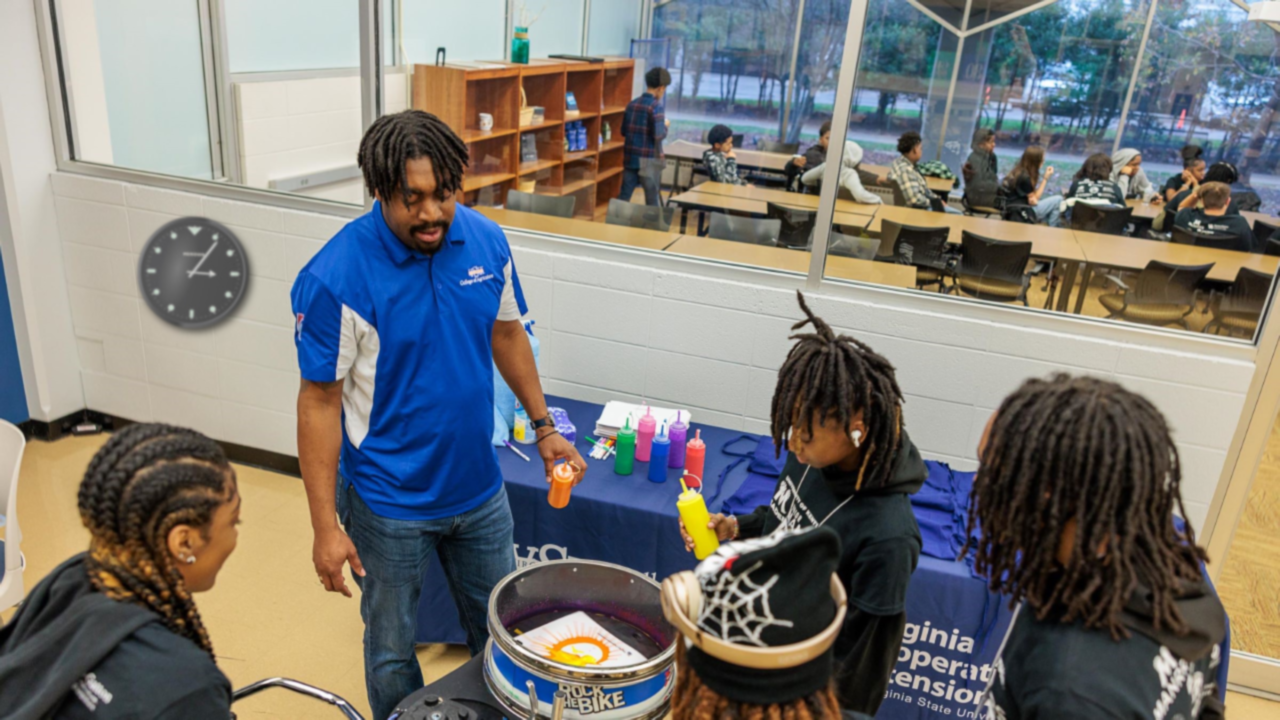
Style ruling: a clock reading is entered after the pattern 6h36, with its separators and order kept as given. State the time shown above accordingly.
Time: 3h06
